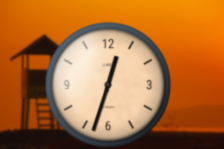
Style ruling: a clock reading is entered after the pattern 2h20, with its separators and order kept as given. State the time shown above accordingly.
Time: 12h33
